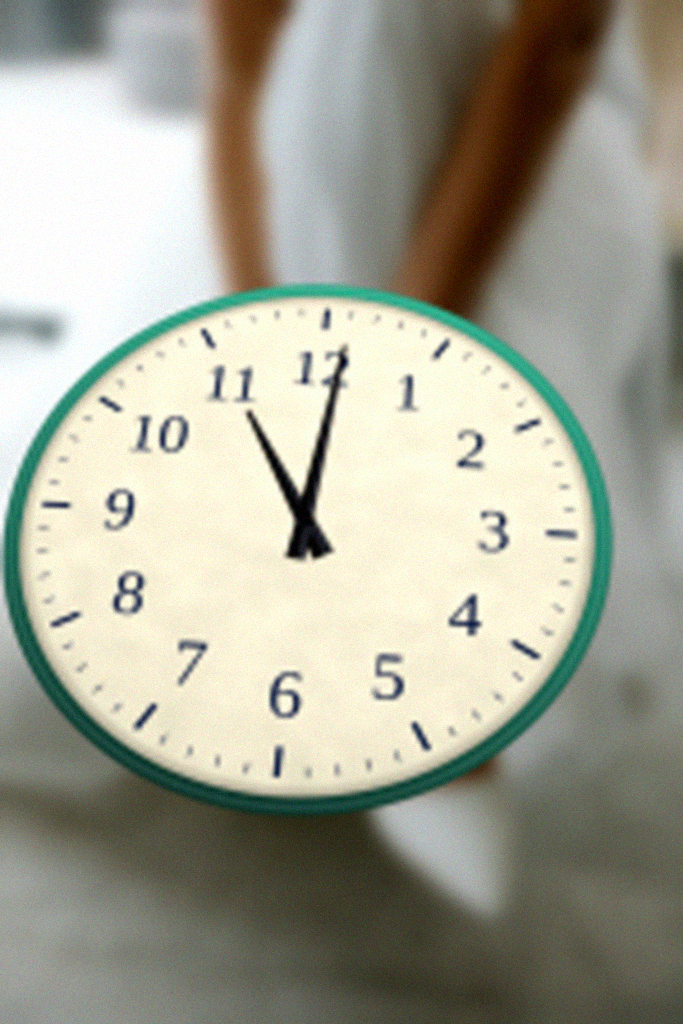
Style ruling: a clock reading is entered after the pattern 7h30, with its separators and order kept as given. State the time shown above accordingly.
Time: 11h01
